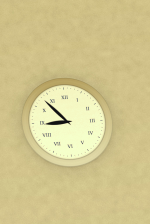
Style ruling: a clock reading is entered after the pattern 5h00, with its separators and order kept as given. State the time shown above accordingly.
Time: 8h53
